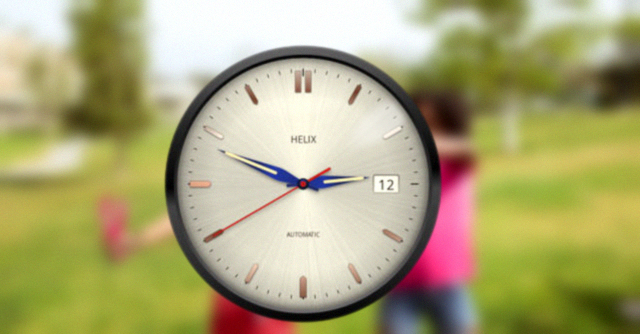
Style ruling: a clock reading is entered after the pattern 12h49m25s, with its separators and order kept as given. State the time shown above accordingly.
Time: 2h48m40s
